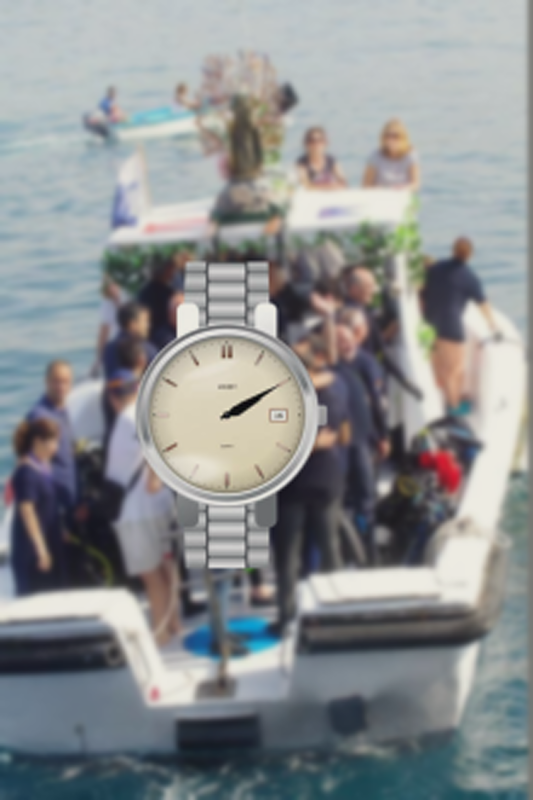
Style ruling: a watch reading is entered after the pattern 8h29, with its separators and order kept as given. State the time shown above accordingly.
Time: 2h10
